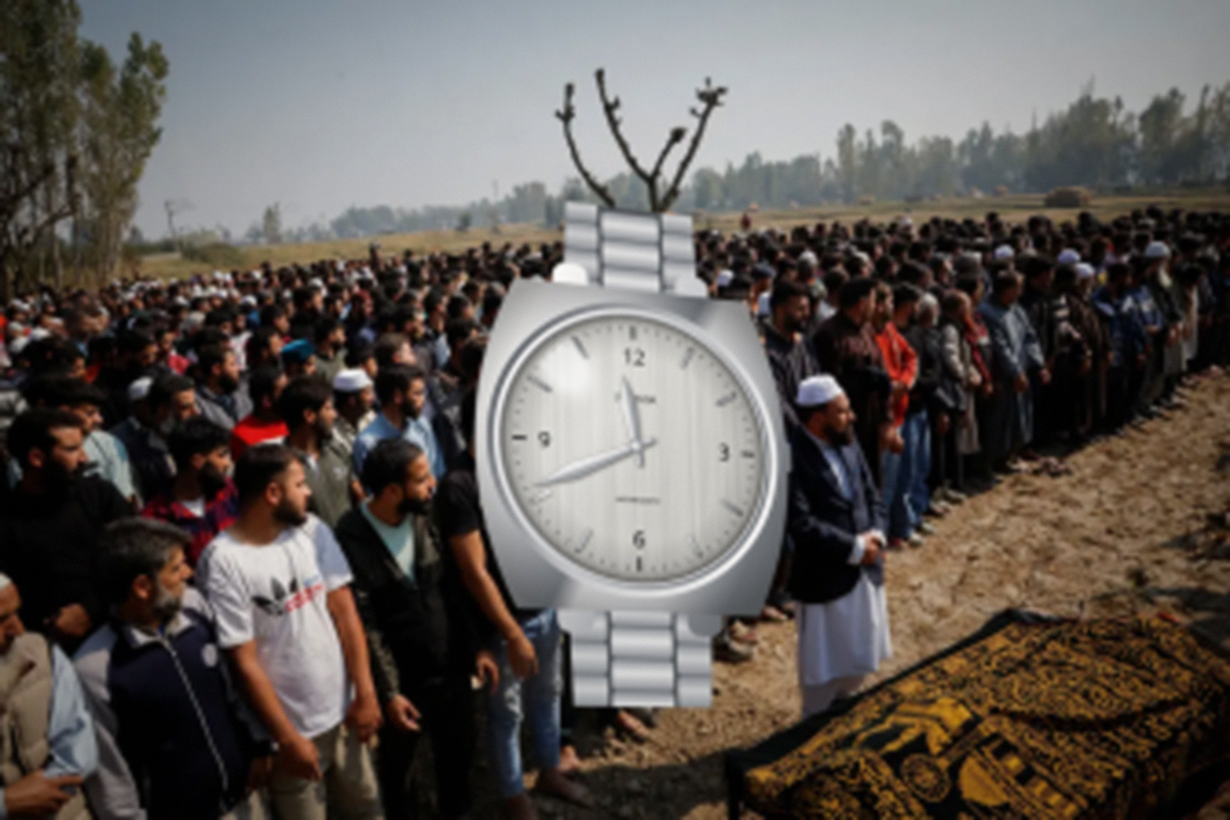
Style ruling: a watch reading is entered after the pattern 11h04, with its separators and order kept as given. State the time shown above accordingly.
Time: 11h41
